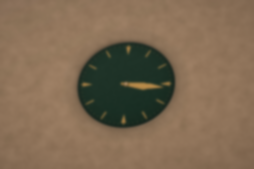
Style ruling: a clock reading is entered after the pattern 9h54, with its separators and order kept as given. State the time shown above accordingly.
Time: 3h16
